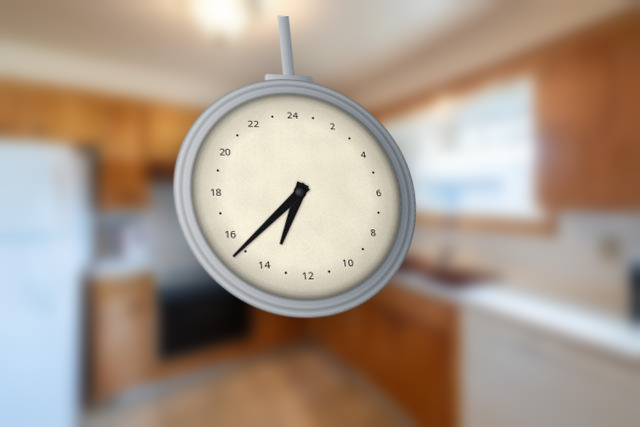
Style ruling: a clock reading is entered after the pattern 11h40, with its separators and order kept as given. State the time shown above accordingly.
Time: 13h38
